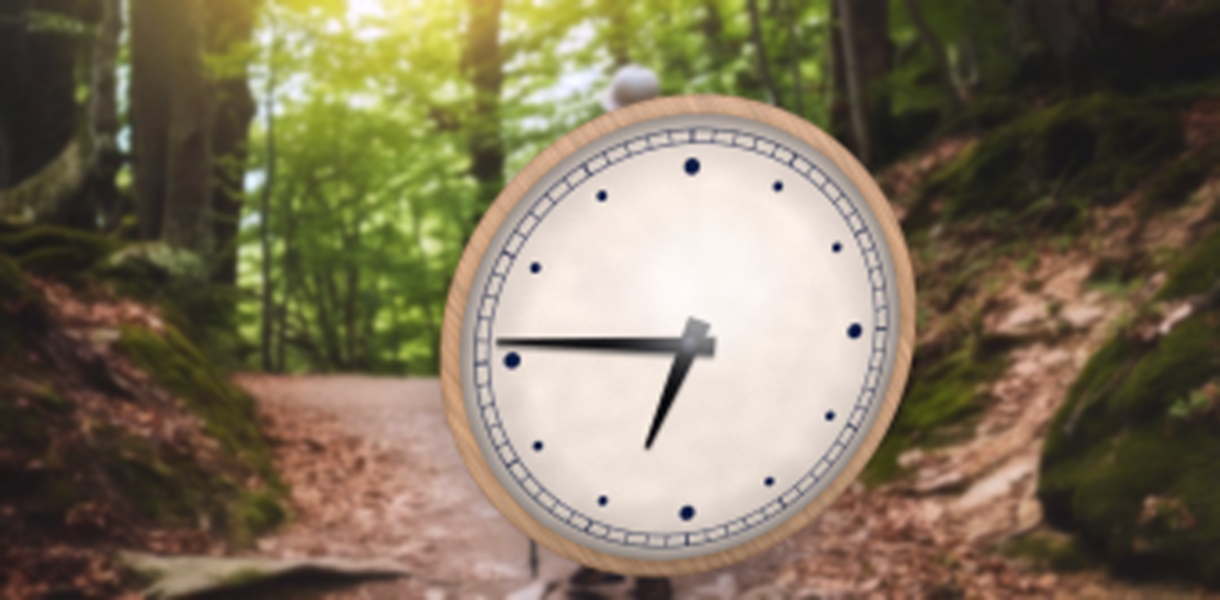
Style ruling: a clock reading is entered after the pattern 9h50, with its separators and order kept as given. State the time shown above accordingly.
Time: 6h46
